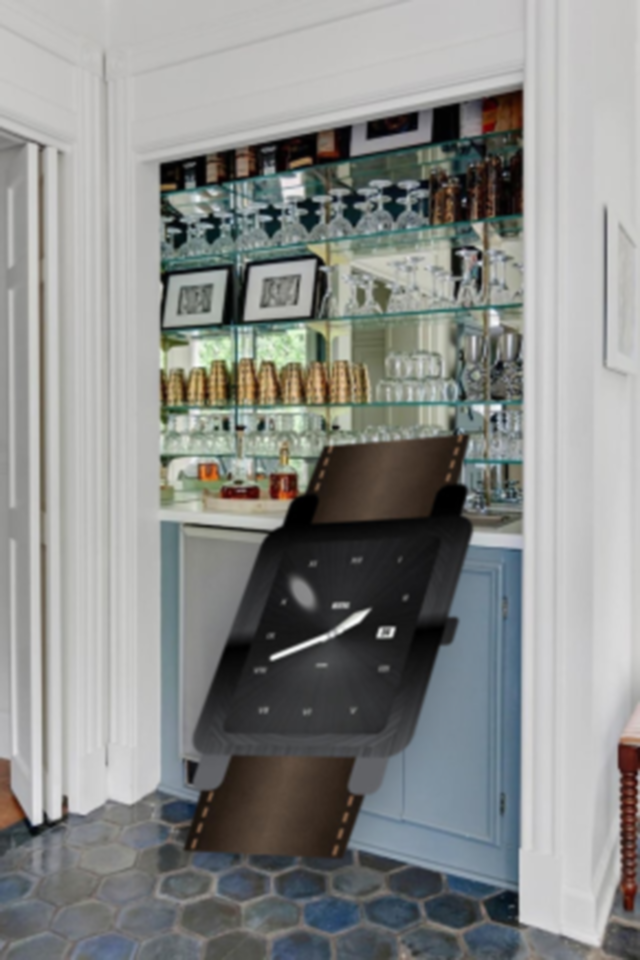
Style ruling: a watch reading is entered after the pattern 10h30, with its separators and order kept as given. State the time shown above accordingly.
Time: 1h41
